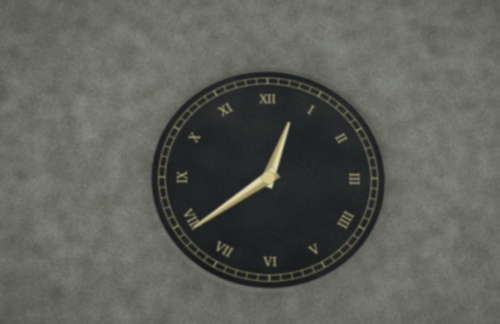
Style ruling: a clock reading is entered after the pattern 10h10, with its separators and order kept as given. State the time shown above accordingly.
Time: 12h39
